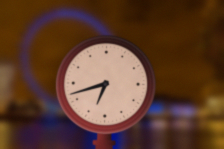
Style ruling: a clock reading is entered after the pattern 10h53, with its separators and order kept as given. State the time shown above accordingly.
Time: 6h42
